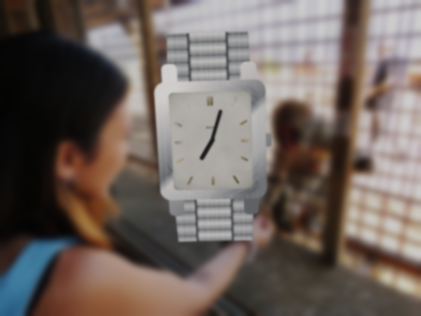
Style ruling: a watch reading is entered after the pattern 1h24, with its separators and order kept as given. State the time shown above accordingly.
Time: 7h03
